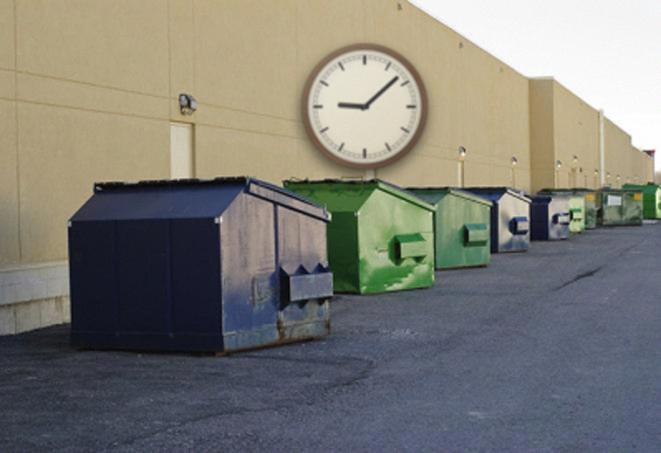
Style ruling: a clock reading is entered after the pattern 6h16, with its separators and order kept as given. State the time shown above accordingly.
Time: 9h08
